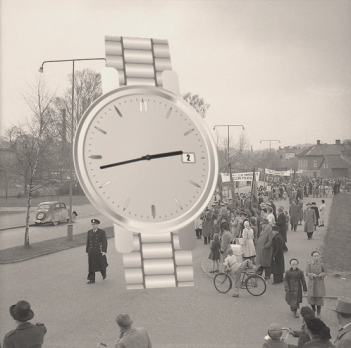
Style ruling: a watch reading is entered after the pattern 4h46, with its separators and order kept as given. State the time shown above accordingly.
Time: 2h43
